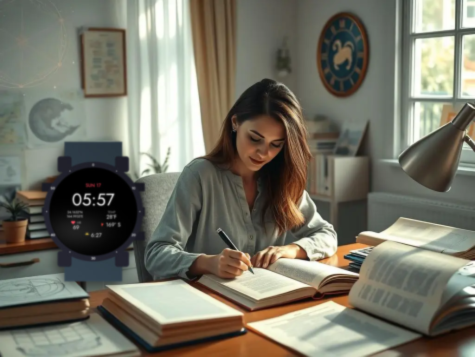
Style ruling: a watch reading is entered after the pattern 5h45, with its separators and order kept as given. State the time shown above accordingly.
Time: 5h57
